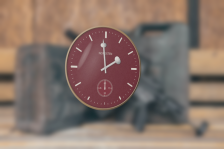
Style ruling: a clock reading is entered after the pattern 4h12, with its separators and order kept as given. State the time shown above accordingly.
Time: 1h59
